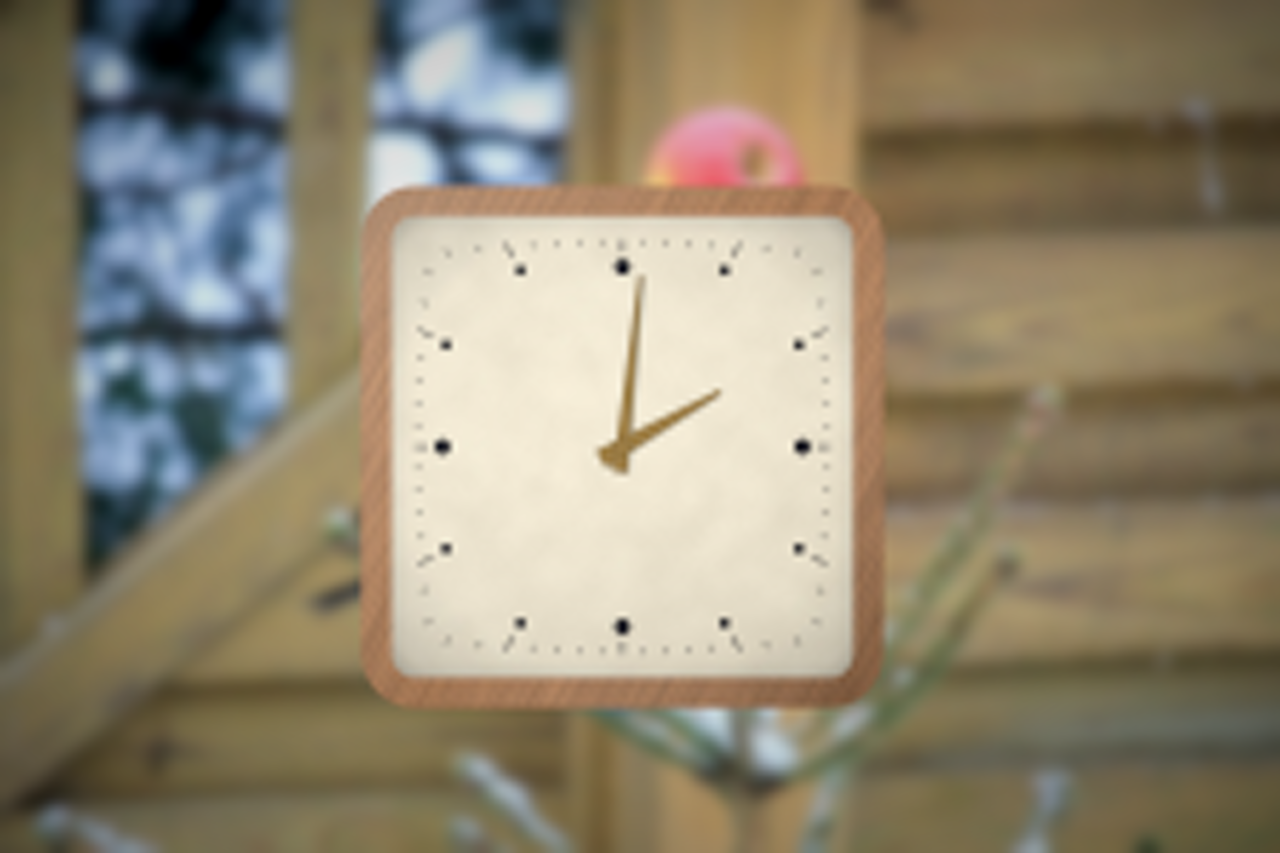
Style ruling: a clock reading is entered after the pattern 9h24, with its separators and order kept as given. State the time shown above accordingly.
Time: 2h01
